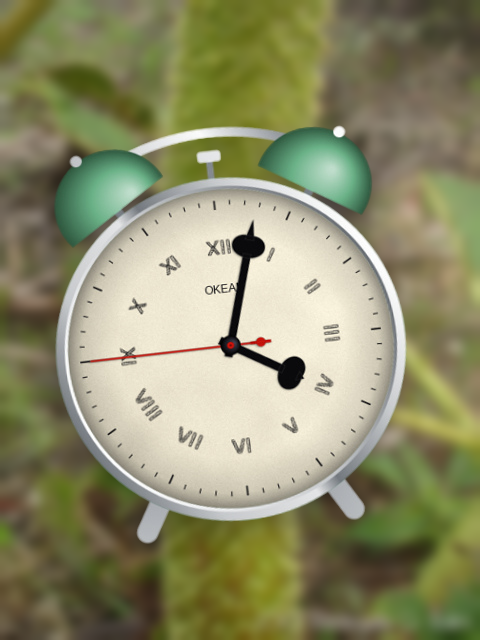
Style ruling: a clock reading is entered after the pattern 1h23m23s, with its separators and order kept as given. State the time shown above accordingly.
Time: 4h02m45s
